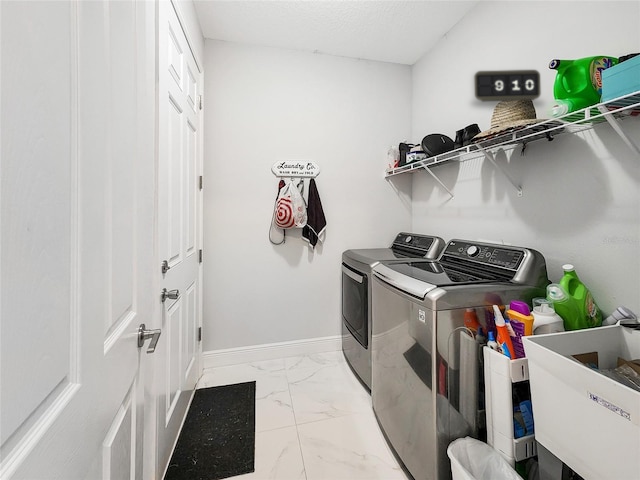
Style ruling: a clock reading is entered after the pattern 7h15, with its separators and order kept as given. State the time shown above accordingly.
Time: 9h10
